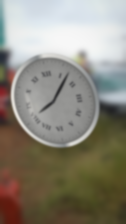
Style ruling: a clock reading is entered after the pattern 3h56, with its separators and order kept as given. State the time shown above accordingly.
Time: 8h07
